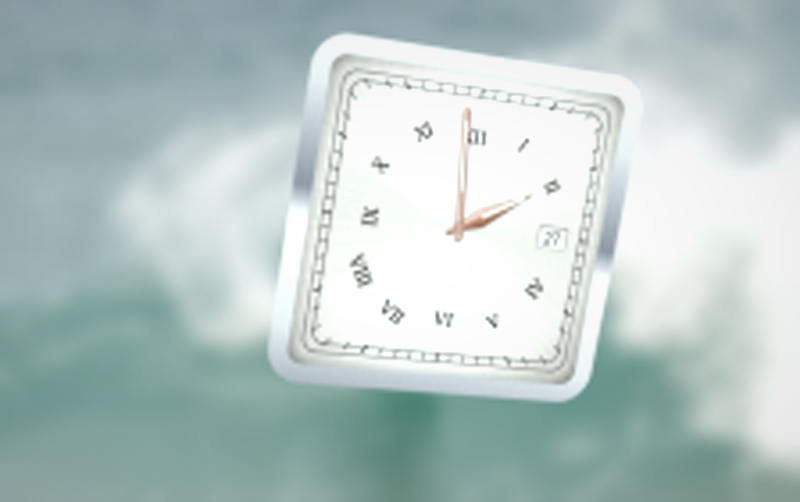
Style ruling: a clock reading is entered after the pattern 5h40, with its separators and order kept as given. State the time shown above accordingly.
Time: 1h59
